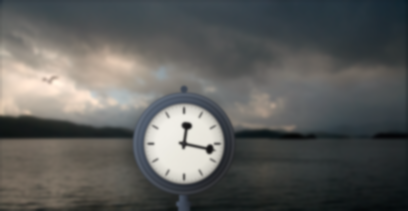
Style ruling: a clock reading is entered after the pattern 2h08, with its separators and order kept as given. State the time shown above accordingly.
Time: 12h17
